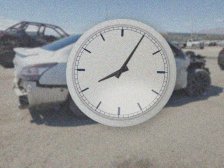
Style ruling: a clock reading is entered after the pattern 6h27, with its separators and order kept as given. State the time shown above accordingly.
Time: 8h05
